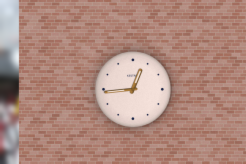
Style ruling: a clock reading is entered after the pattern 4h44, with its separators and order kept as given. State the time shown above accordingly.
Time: 12h44
